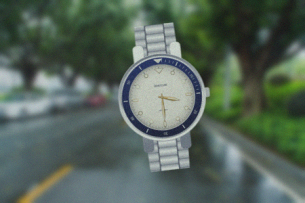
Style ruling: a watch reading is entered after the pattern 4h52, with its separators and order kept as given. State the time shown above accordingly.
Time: 3h30
